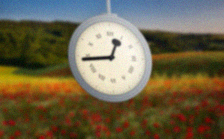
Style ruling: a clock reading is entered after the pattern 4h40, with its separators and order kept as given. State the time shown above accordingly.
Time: 12h44
